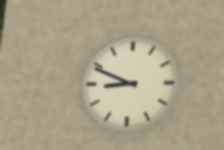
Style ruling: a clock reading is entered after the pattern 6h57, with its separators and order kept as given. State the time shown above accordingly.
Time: 8h49
